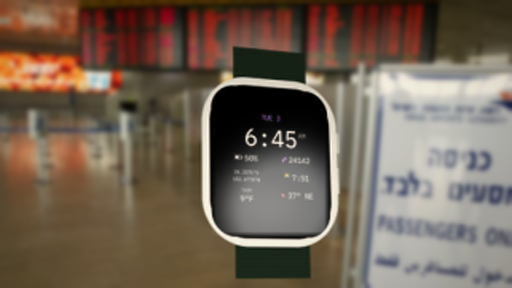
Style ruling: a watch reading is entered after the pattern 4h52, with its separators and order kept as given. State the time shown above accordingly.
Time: 6h45
